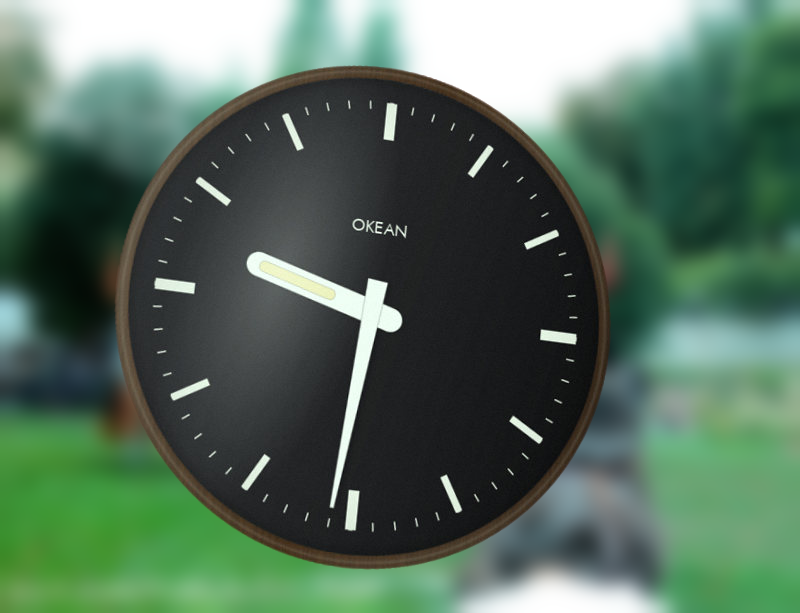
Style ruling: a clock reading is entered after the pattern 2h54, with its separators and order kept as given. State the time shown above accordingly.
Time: 9h31
